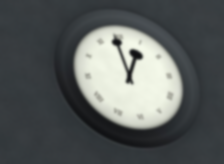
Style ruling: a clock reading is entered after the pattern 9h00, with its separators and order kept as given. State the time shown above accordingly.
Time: 12h59
